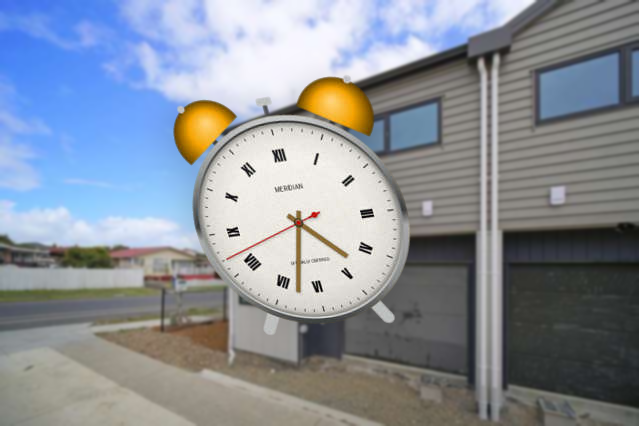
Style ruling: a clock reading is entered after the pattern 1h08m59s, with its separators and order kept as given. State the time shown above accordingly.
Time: 4h32m42s
